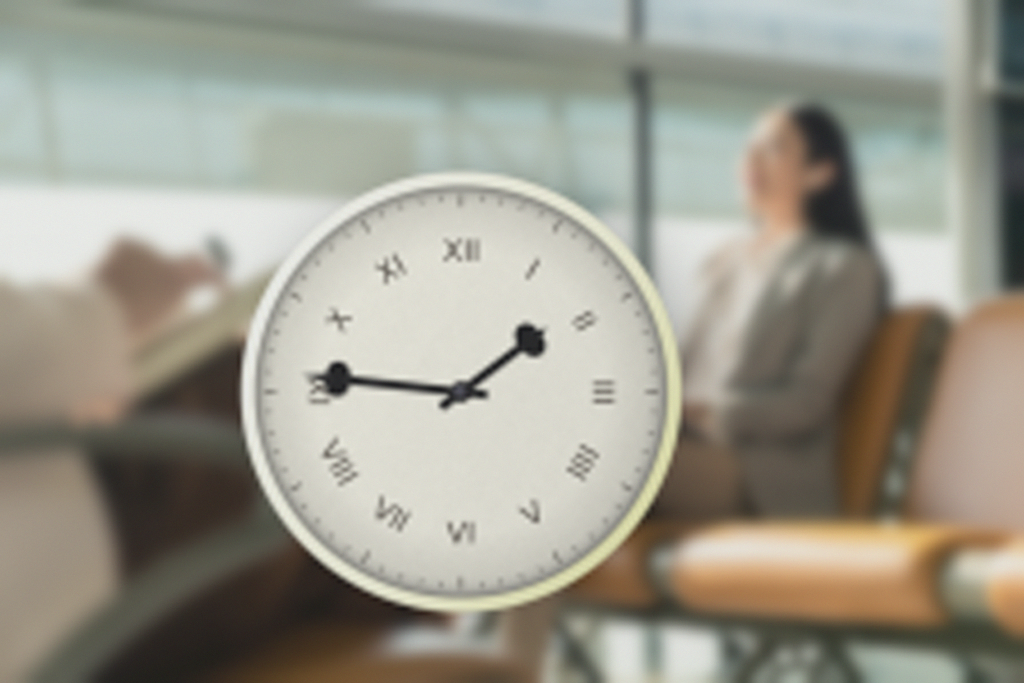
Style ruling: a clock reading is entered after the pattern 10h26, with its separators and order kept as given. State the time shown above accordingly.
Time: 1h46
